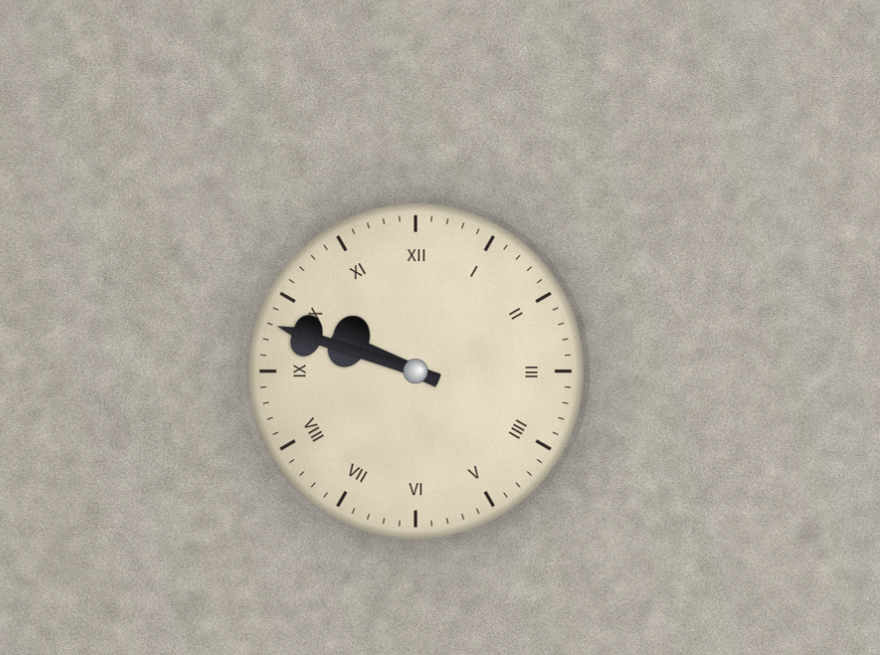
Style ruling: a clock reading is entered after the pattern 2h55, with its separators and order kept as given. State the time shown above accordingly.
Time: 9h48
